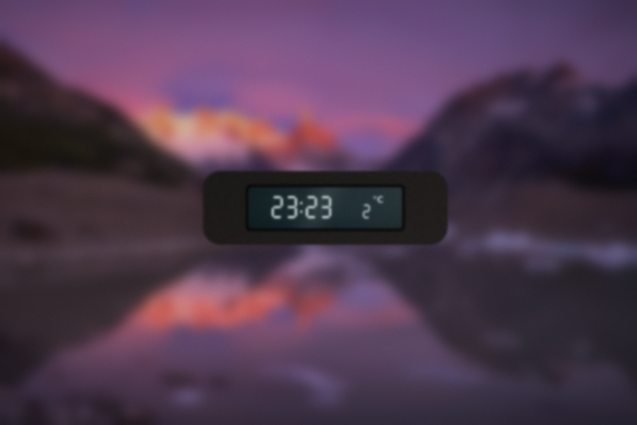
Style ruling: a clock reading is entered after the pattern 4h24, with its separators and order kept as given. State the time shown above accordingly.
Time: 23h23
